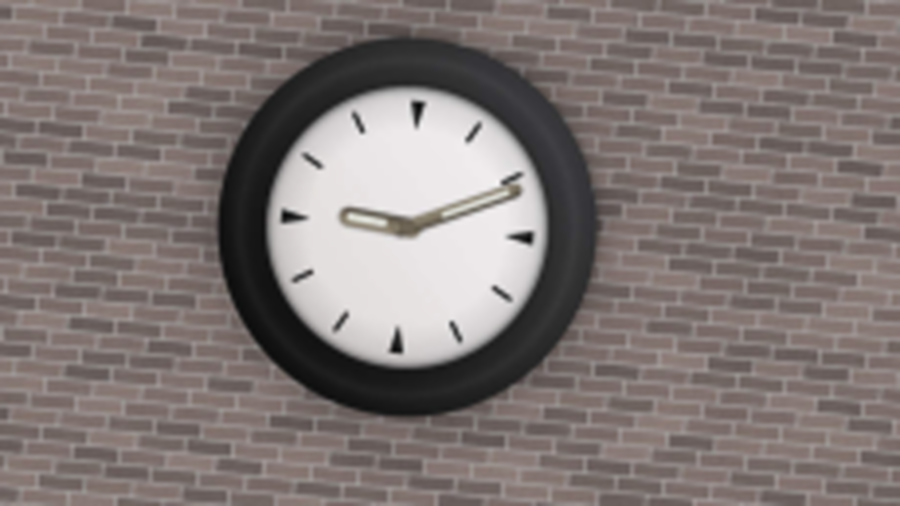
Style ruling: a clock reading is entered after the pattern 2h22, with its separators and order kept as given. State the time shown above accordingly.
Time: 9h11
